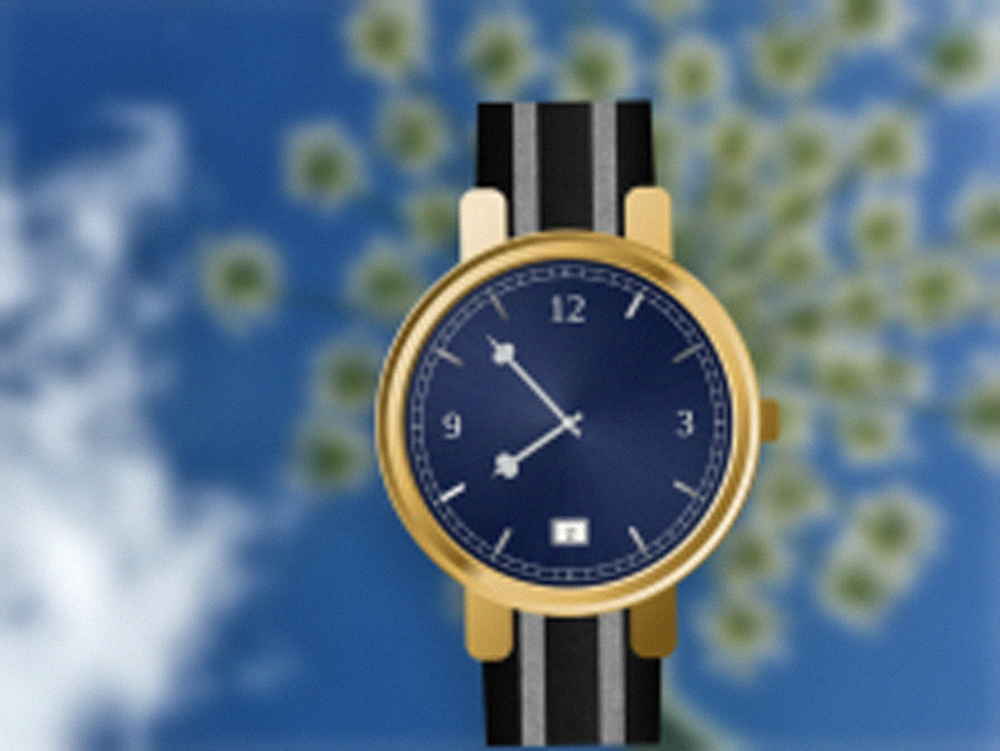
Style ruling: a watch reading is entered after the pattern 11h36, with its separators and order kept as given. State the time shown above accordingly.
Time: 7h53
